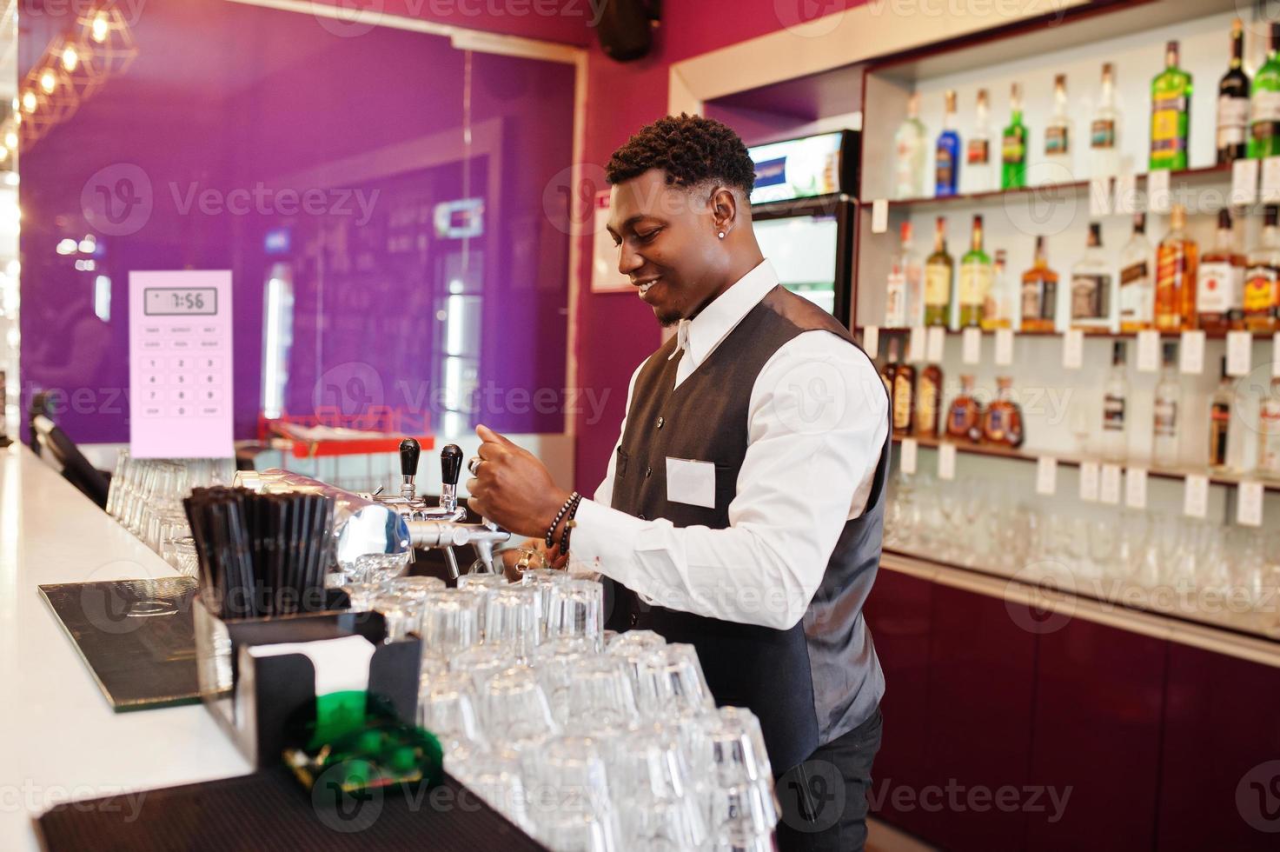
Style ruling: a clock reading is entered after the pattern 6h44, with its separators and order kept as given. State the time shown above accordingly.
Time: 7h56
